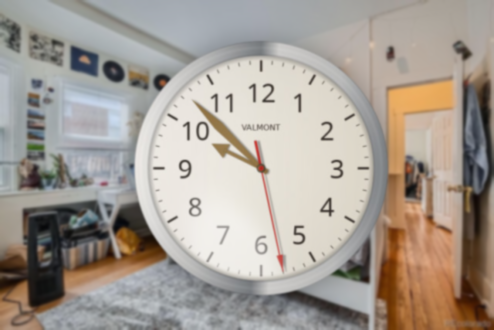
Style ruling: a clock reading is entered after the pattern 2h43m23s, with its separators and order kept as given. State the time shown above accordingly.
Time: 9h52m28s
